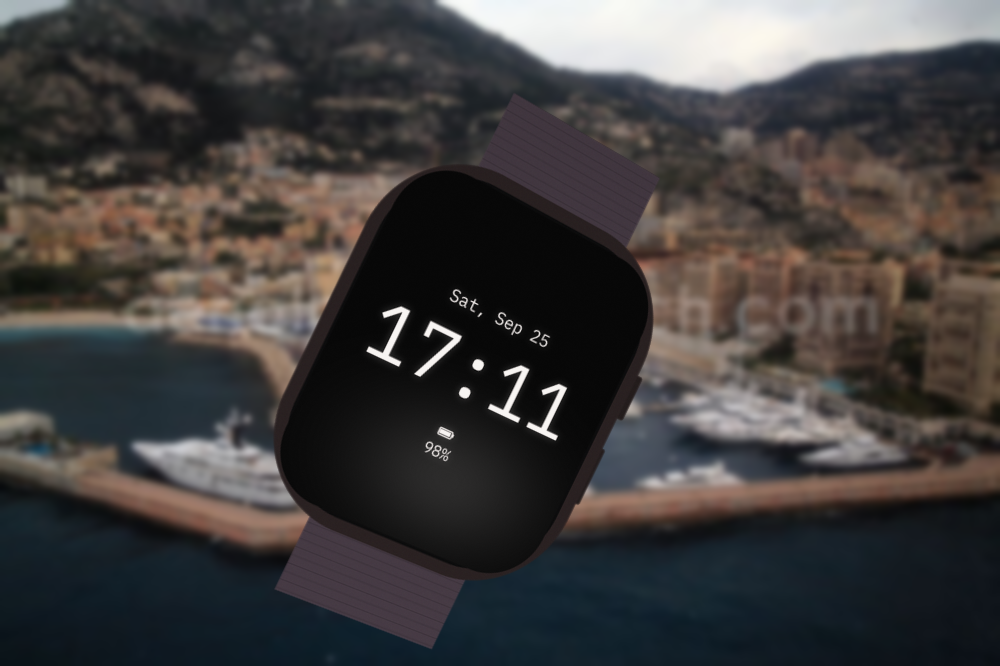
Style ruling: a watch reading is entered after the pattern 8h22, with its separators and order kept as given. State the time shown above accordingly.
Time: 17h11
